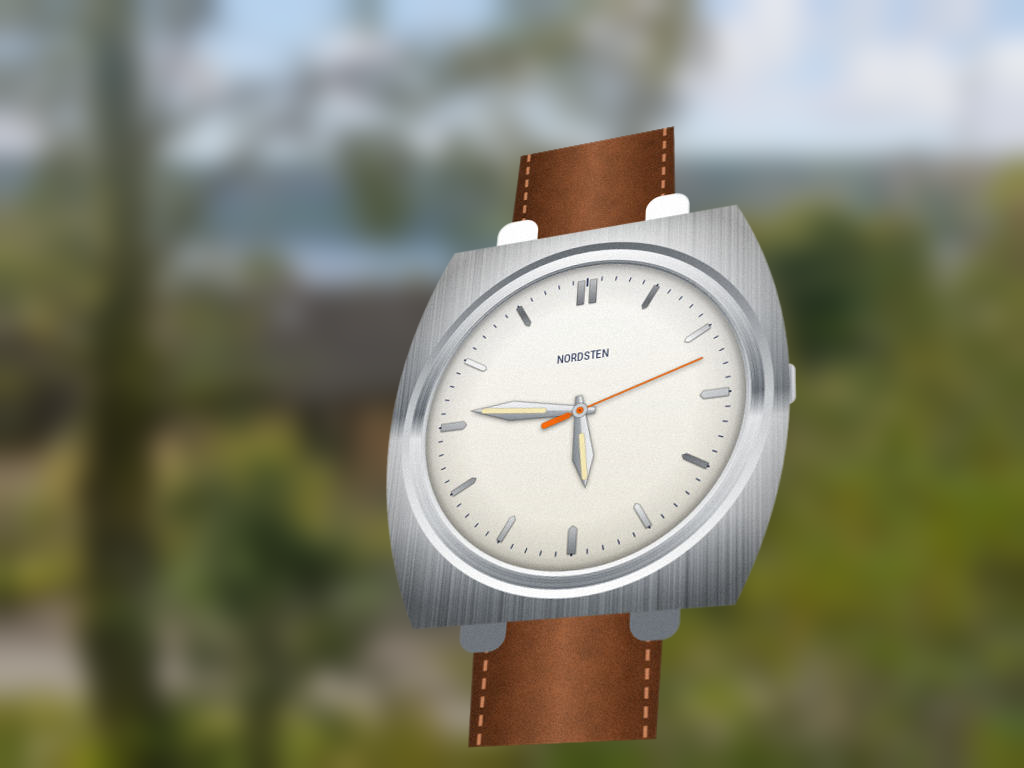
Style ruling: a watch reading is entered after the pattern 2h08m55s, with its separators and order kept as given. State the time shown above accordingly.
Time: 5h46m12s
